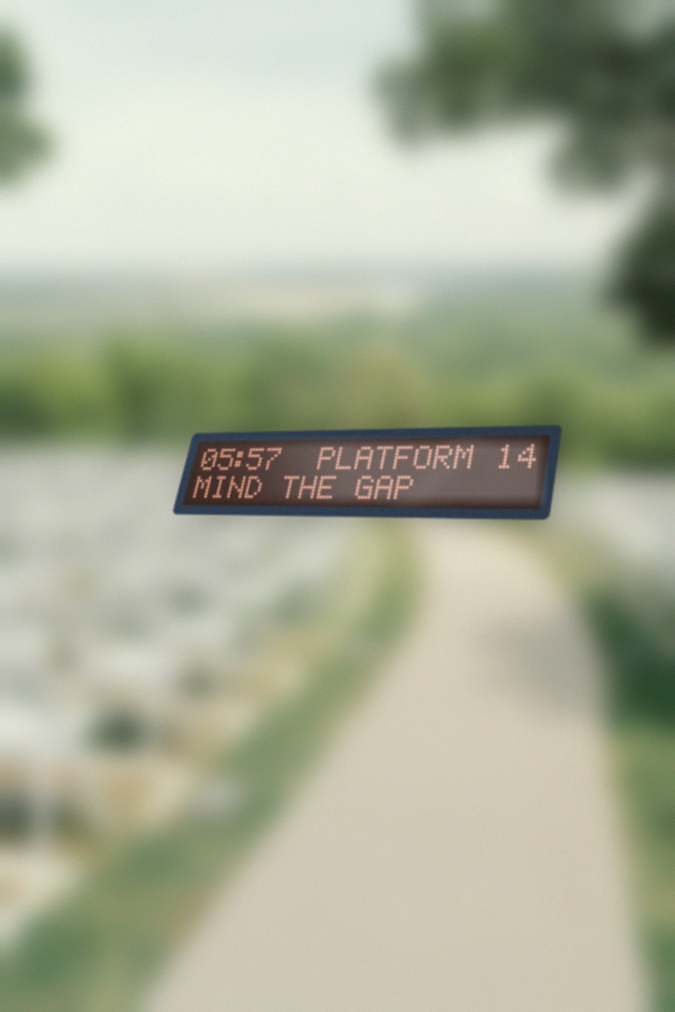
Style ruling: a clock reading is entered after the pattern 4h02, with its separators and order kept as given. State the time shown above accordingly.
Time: 5h57
